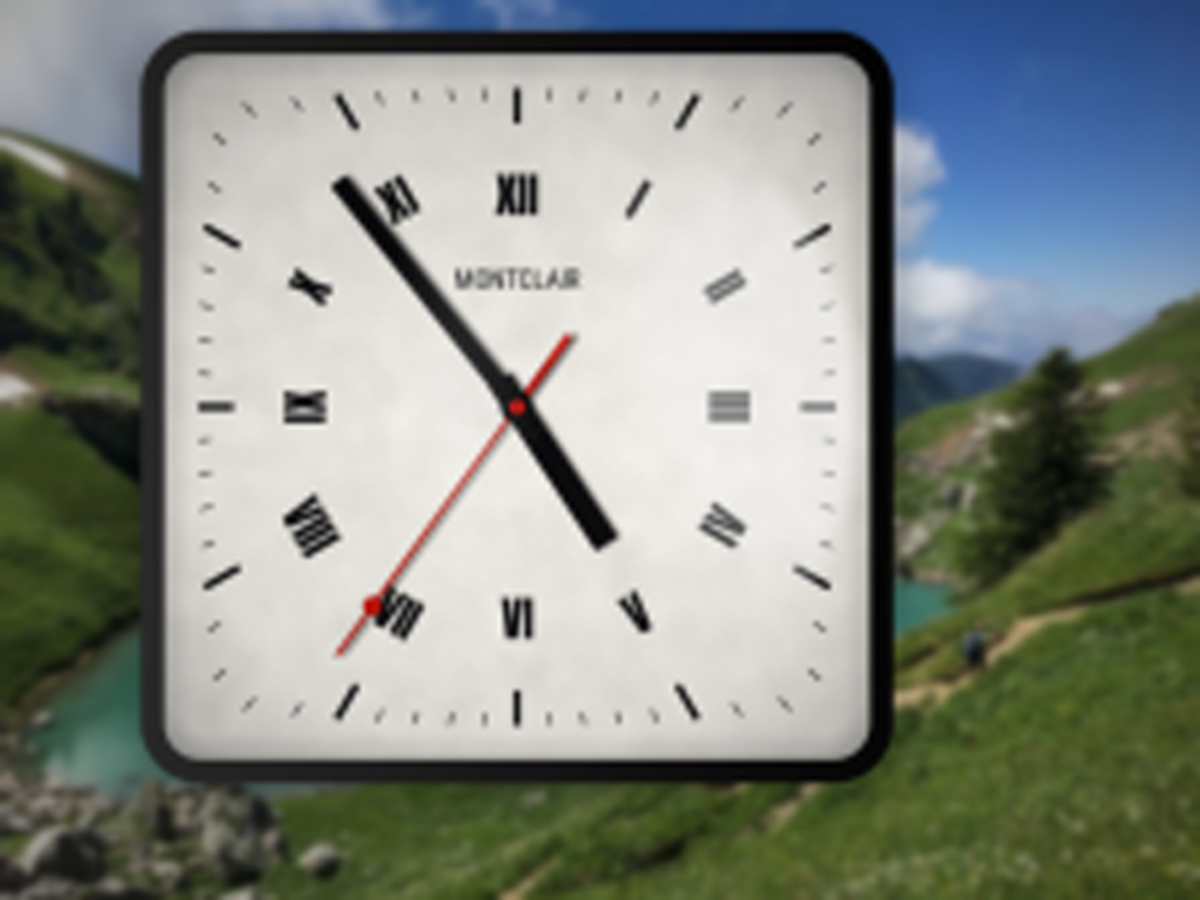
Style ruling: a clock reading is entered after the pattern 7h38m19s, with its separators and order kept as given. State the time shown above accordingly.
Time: 4h53m36s
